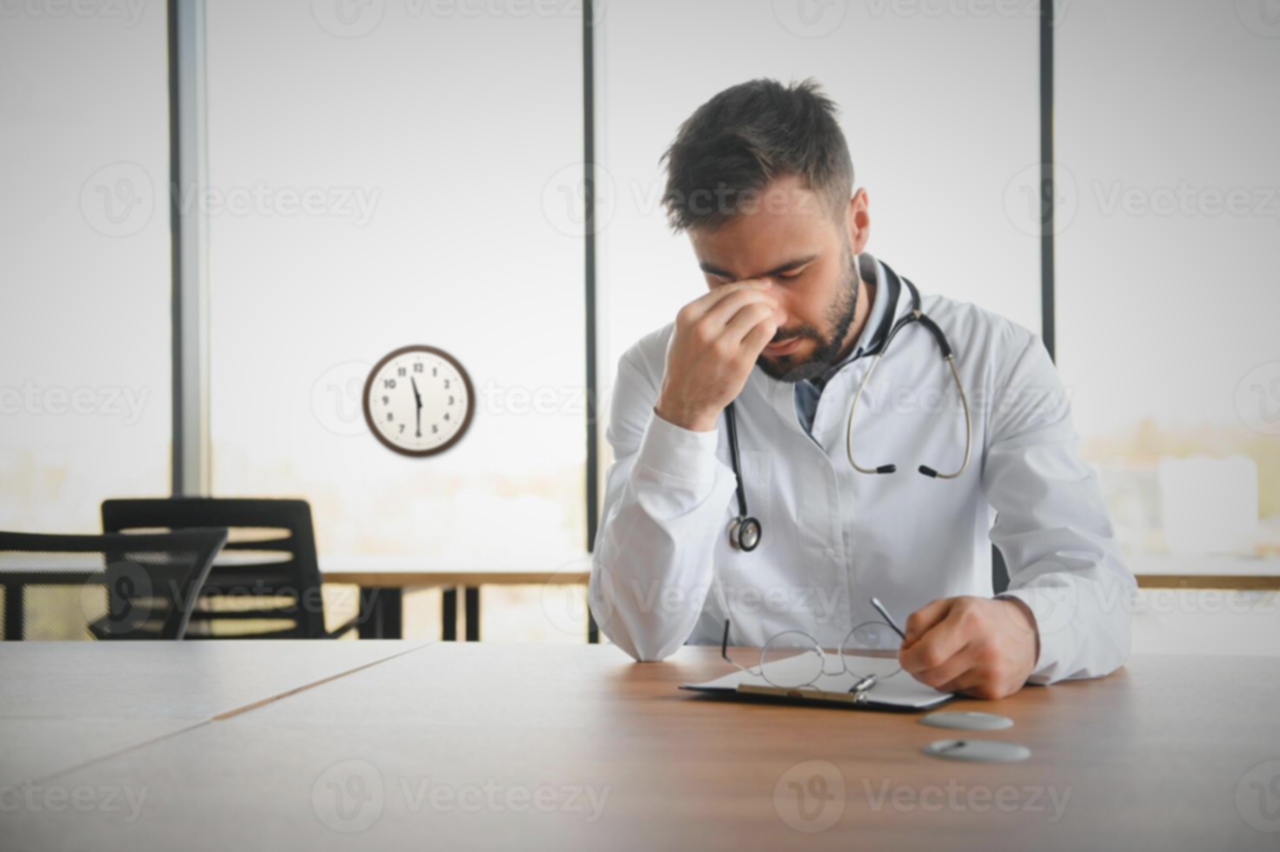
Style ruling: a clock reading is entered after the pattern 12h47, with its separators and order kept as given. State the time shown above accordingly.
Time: 11h30
